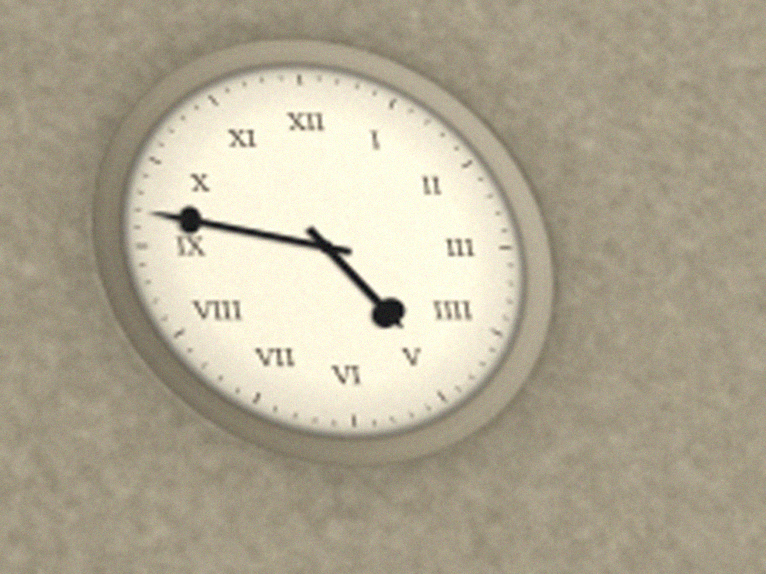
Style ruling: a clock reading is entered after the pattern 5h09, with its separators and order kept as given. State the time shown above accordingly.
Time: 4h47
